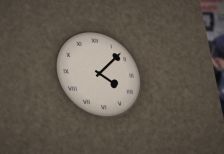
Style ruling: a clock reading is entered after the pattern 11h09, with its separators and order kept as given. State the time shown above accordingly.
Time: 4h08
